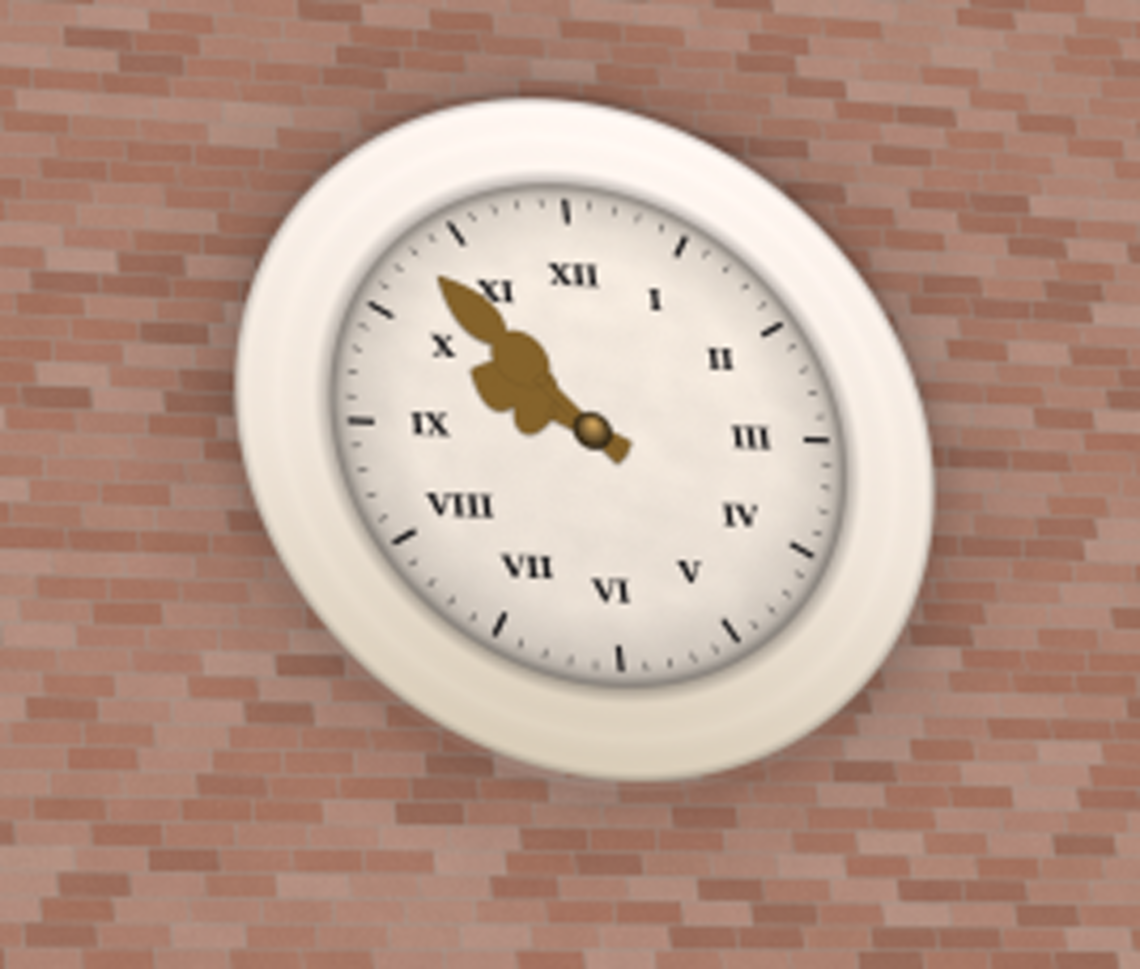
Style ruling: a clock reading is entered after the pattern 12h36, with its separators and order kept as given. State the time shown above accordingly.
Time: 9h53
